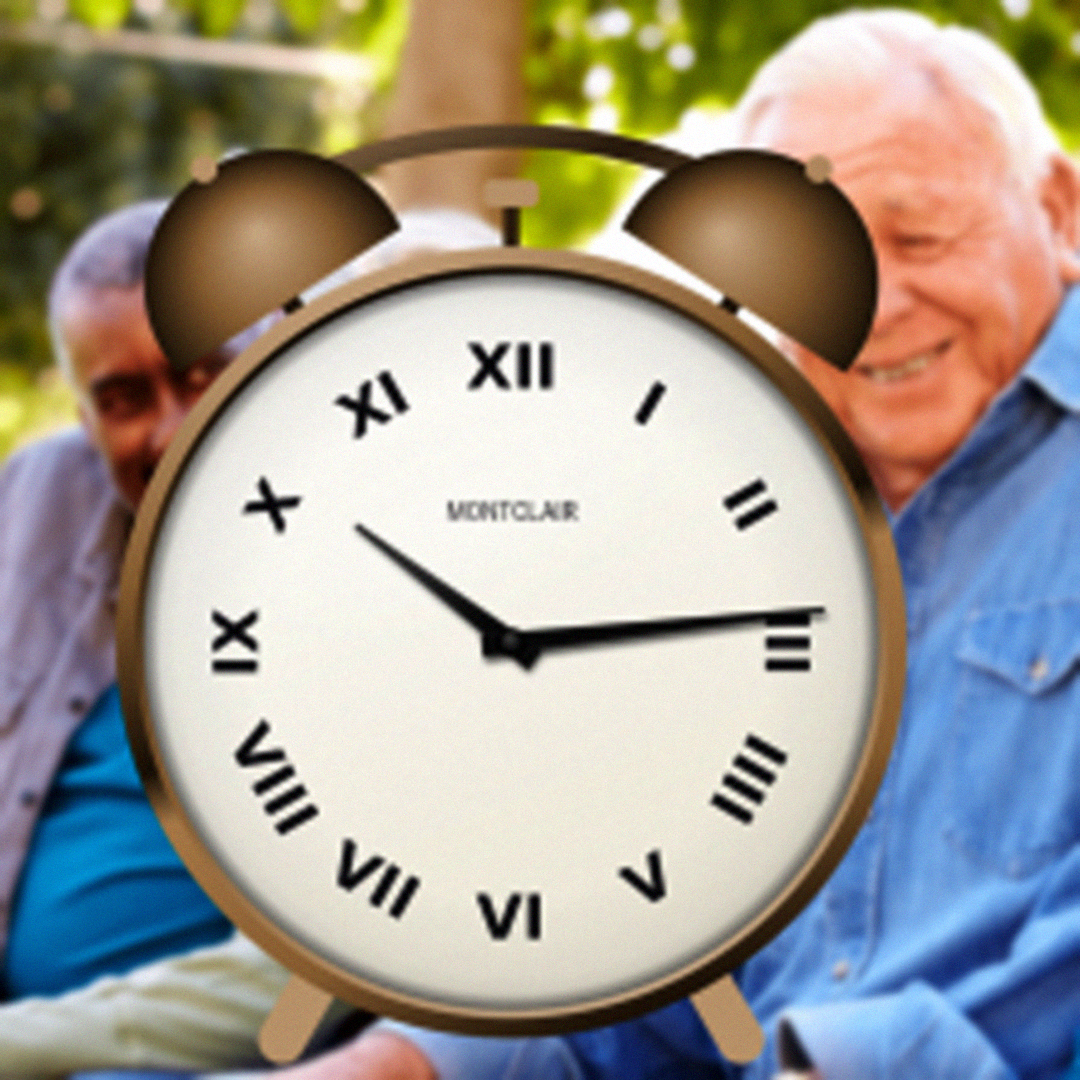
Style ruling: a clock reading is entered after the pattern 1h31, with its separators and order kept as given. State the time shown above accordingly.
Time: 10h14
